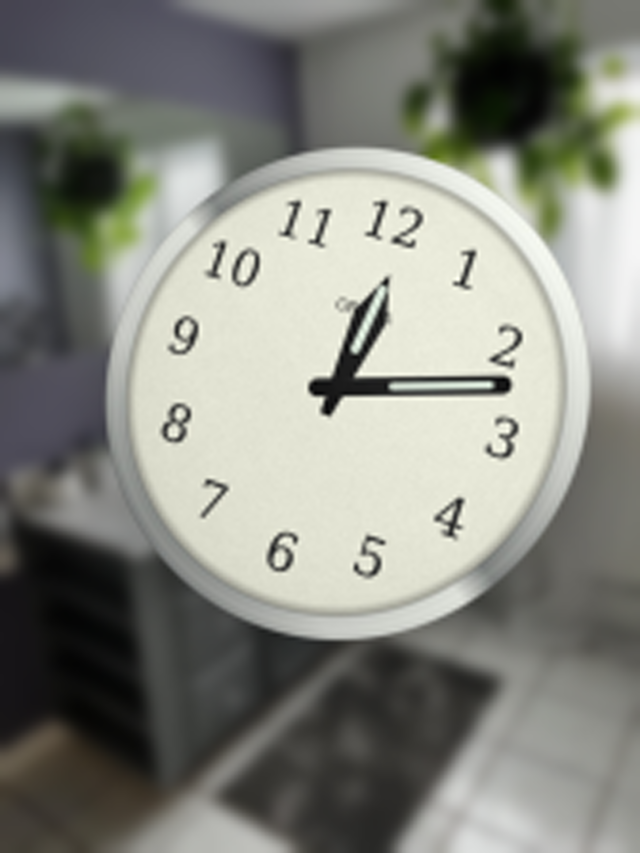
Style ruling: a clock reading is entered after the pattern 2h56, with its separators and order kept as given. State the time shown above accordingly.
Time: 12h12
